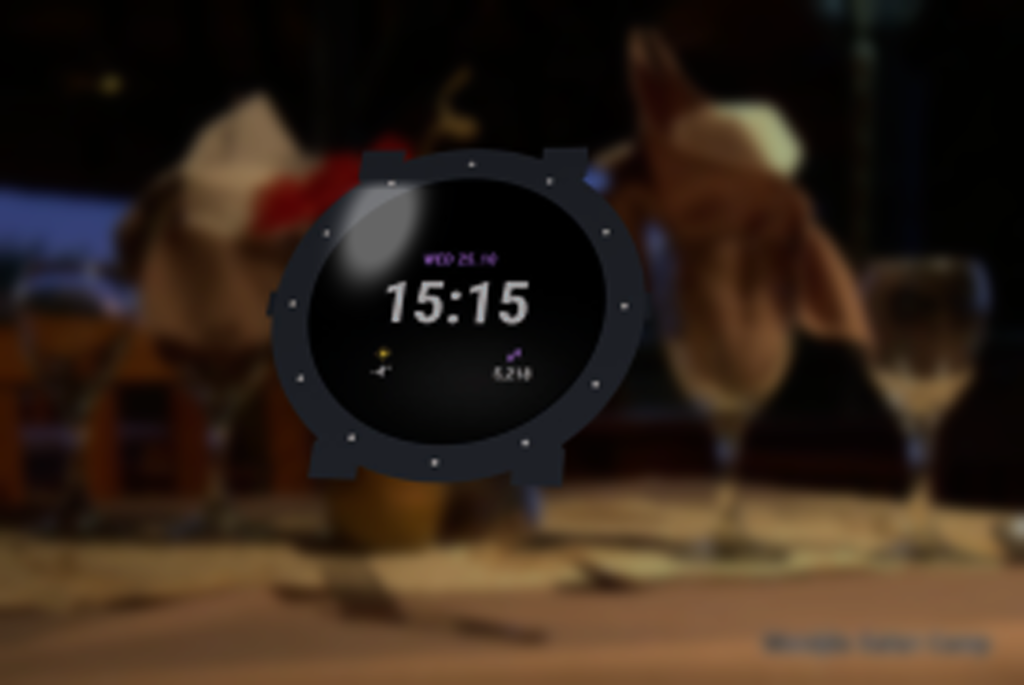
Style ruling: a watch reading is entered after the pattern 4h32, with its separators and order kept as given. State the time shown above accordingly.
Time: 15h15
